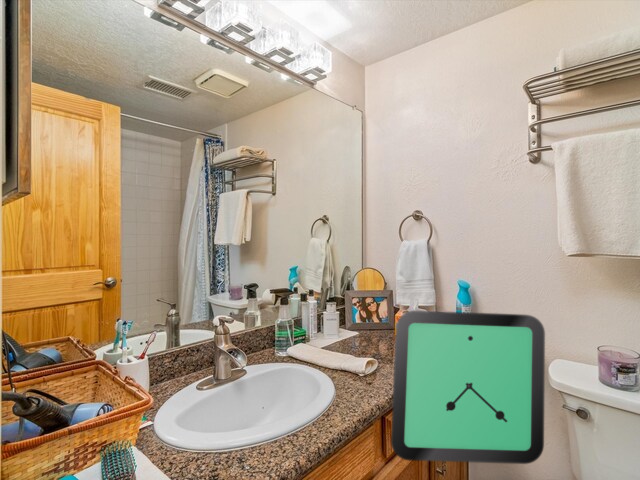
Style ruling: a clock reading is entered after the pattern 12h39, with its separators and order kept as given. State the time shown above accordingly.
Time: 7h22
